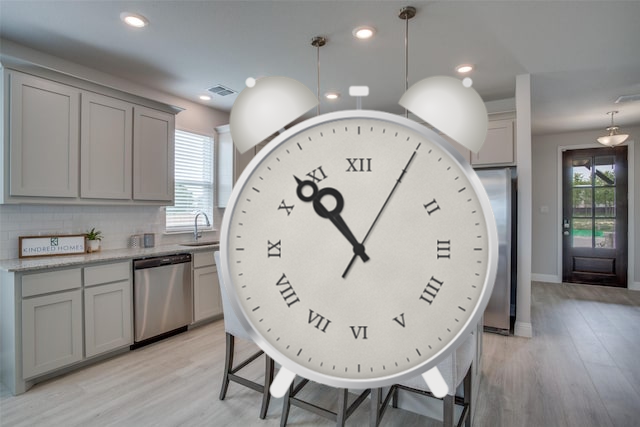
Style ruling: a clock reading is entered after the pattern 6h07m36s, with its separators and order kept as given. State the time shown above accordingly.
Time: 10h53m05s
